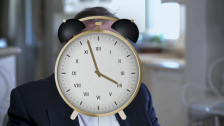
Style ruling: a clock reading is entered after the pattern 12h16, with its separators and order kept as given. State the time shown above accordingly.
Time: 3h57
